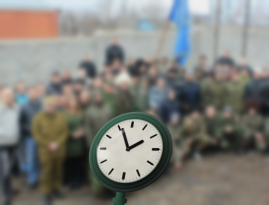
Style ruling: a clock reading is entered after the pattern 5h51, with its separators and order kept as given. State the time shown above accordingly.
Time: 1h56
